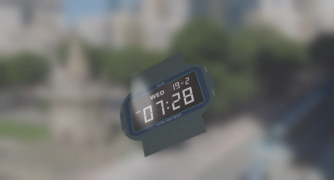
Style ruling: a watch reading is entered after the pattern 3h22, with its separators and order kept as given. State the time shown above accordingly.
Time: 7h28
